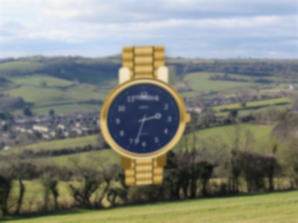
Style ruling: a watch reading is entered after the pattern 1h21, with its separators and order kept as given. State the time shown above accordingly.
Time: 2h33
